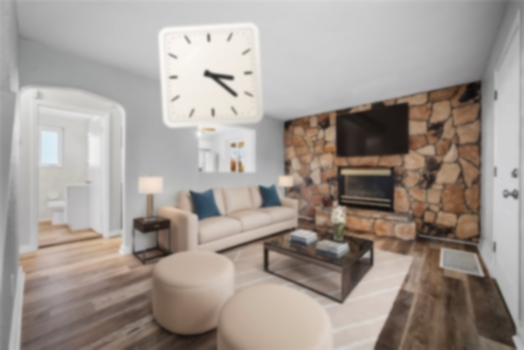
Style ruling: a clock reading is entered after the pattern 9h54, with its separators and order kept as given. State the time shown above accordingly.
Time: 3h22
